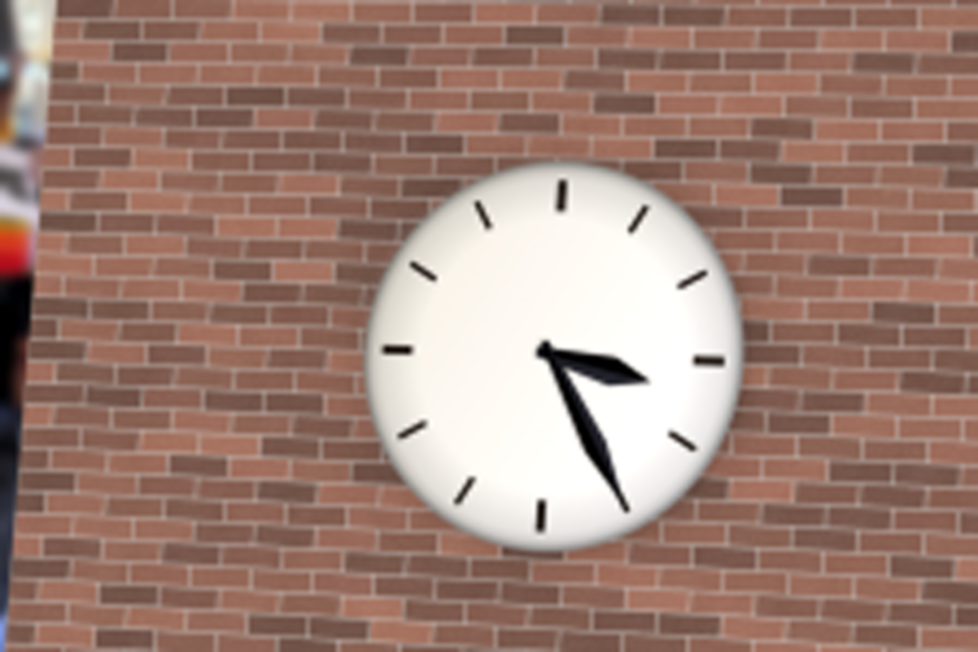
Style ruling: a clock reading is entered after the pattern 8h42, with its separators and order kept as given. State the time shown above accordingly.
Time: 3h25
